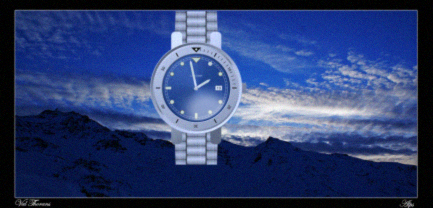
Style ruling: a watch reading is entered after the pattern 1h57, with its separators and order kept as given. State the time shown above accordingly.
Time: 1h58
